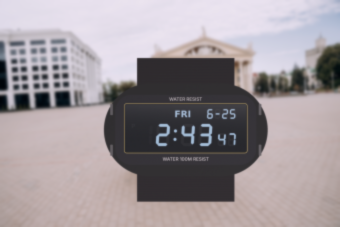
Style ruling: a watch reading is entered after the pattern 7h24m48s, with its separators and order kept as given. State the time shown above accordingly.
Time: 2h43m47s
